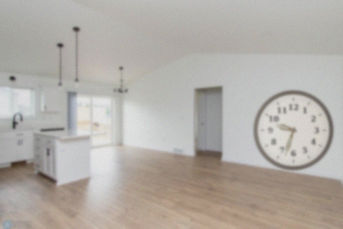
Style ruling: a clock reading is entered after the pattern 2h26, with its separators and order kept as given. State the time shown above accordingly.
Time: 9h33
